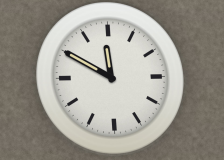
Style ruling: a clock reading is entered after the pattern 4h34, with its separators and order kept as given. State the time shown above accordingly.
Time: 11h50
